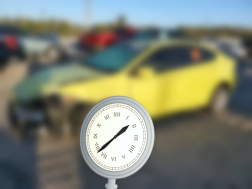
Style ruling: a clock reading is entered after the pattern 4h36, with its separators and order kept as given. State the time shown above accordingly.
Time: 1h38
